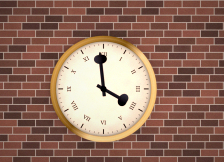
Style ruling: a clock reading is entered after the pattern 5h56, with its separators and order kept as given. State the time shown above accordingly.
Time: 3h59
